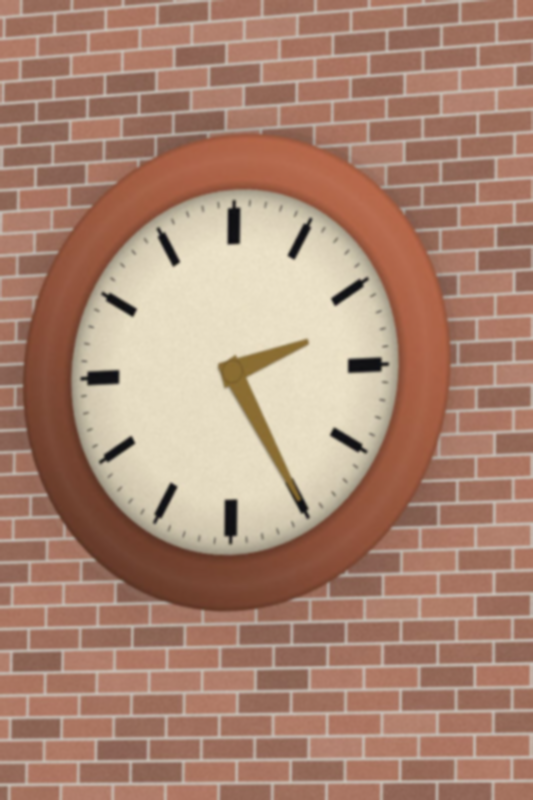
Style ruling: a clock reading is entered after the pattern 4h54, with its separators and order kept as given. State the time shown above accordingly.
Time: 2h25
